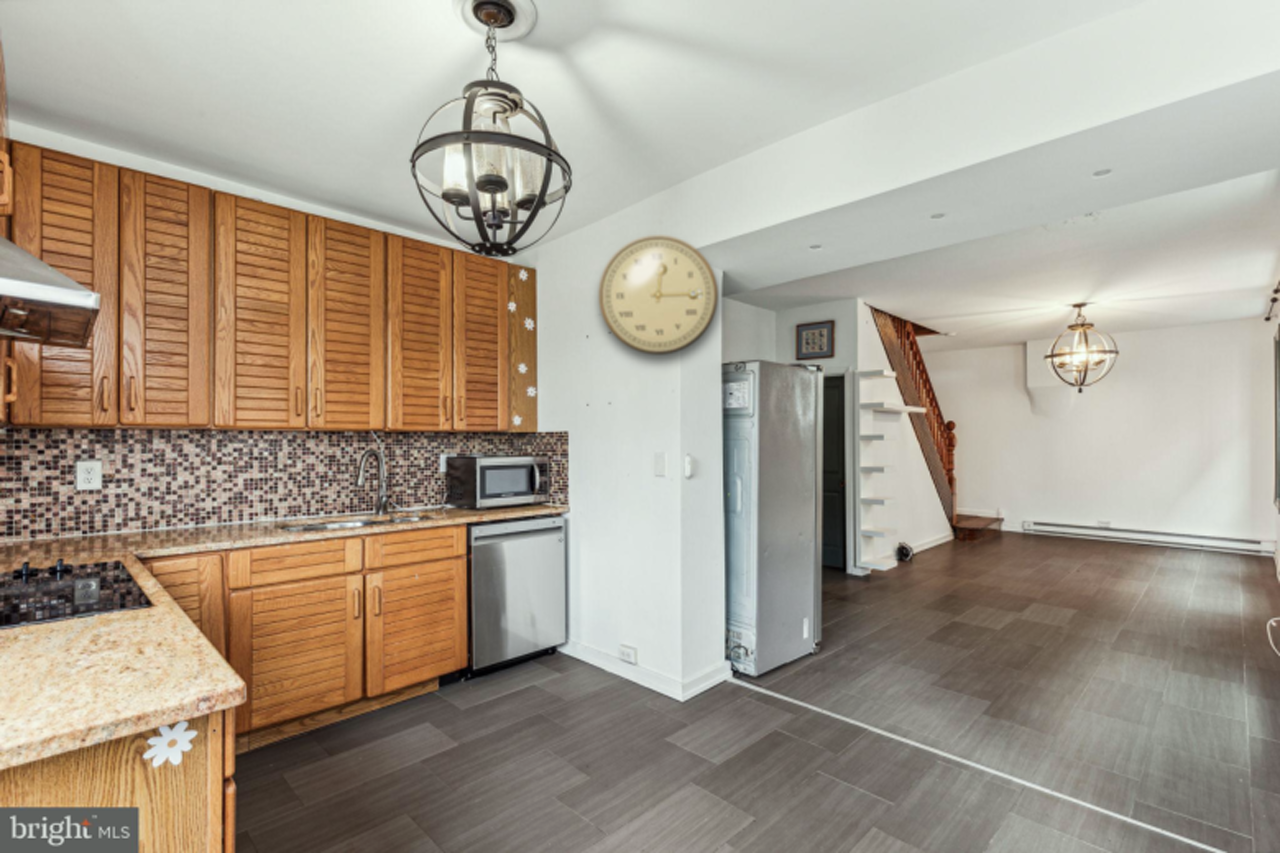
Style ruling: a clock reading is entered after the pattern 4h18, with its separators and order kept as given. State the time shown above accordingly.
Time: 12h15
